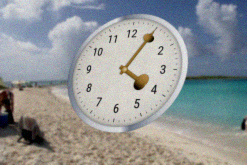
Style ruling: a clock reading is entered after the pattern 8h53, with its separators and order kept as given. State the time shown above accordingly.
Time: 4h05
